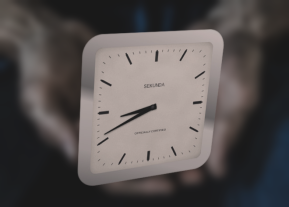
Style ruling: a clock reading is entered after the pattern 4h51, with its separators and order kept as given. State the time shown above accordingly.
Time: 8h41
